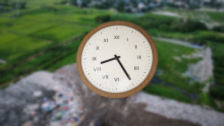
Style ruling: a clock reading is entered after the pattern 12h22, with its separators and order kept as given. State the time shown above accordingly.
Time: 8h25
